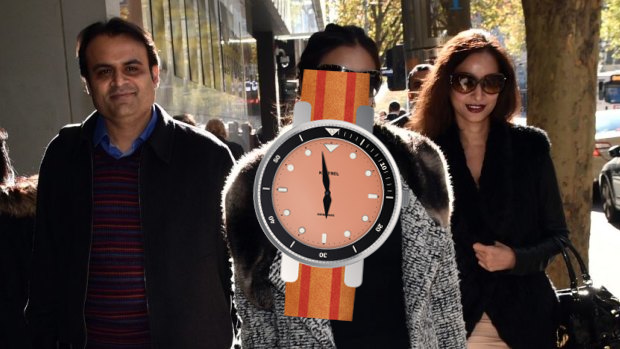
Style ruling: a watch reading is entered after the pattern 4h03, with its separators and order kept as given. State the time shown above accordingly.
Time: 5h58
